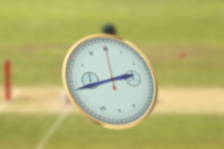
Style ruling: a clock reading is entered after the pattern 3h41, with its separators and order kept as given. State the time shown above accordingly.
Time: 2h43
